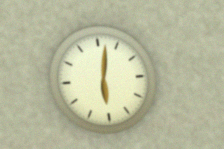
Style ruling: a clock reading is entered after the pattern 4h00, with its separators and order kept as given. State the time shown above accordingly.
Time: 6h02
